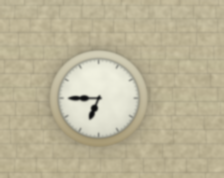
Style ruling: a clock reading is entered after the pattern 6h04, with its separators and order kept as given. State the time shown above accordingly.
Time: 6h45
